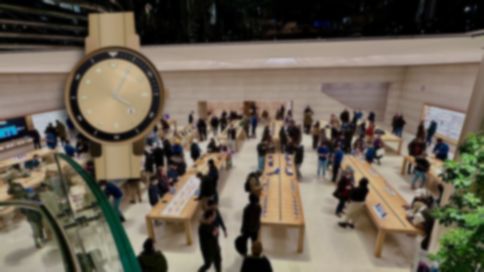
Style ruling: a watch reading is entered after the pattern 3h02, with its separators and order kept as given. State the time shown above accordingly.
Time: 4h05
